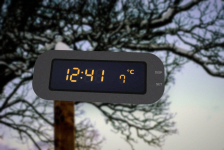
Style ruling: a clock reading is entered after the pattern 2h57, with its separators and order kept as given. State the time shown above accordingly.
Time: 12h41
